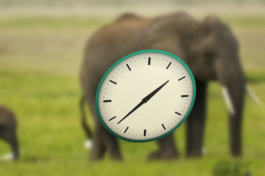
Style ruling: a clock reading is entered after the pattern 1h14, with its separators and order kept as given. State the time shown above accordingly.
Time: 1h38
